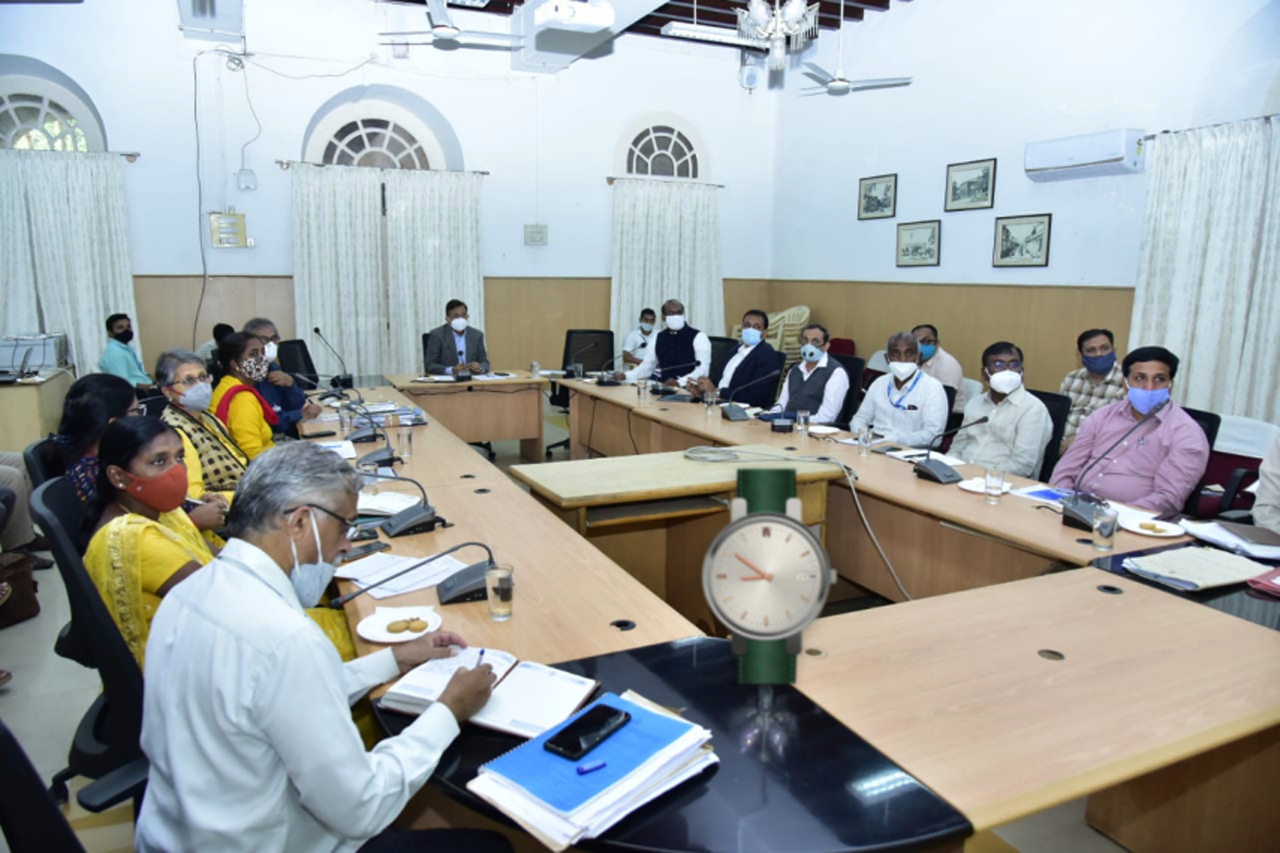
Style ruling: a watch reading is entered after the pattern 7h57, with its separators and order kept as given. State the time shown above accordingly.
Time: 8h51
